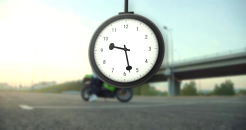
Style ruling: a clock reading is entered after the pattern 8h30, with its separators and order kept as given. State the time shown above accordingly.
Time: 9h28
